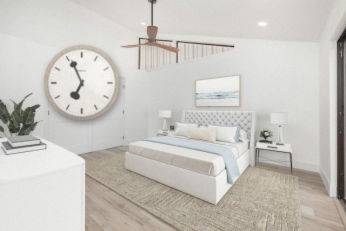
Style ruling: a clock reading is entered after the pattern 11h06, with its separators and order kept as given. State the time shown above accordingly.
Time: 6h56
